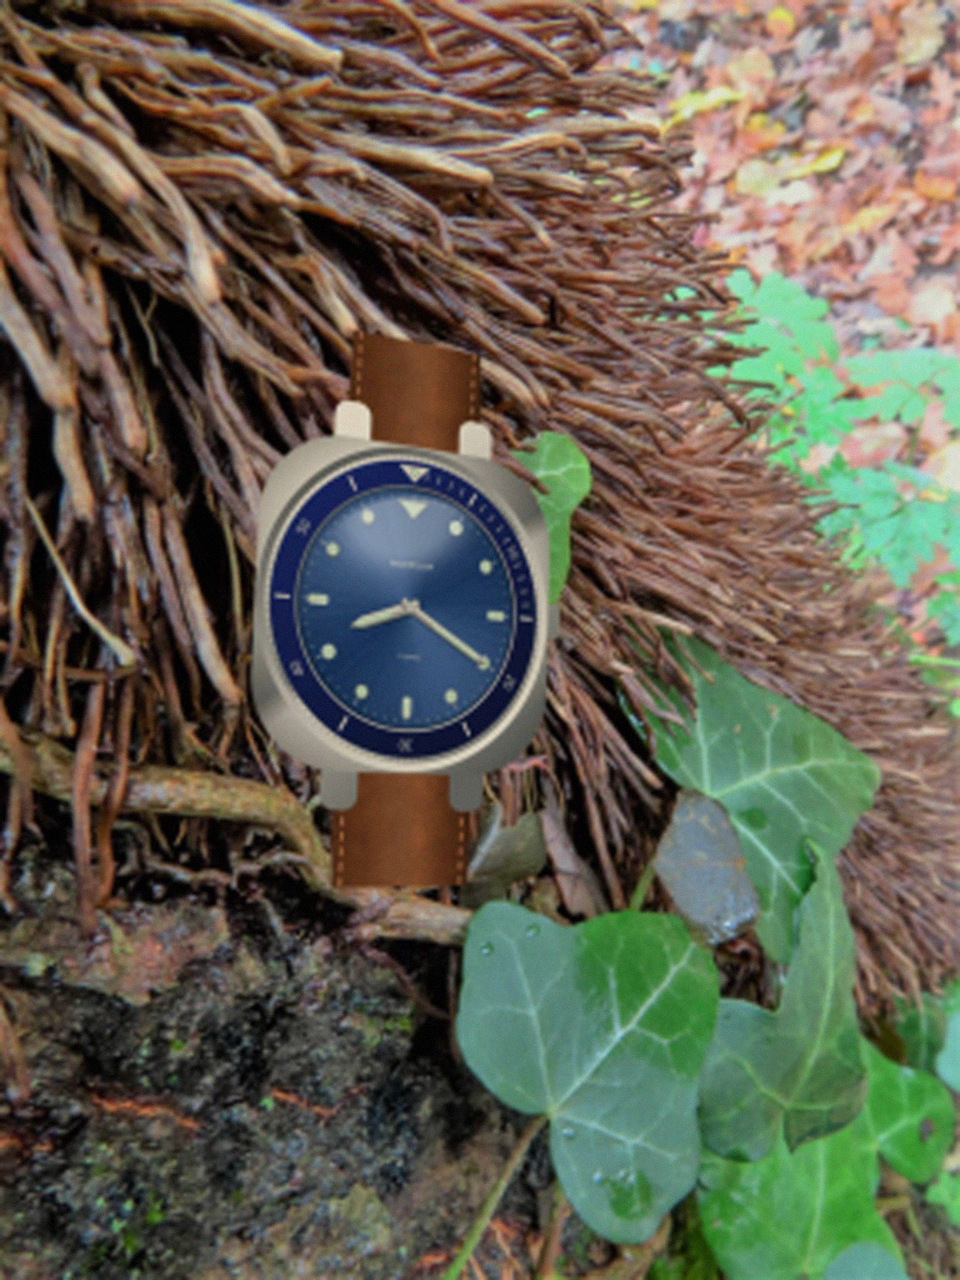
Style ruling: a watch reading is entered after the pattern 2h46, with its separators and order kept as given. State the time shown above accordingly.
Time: 8h20
